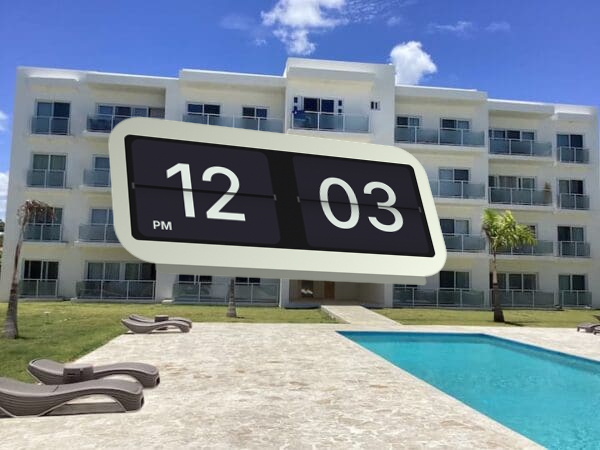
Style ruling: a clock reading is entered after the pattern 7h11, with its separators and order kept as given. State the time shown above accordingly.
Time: 12h03
